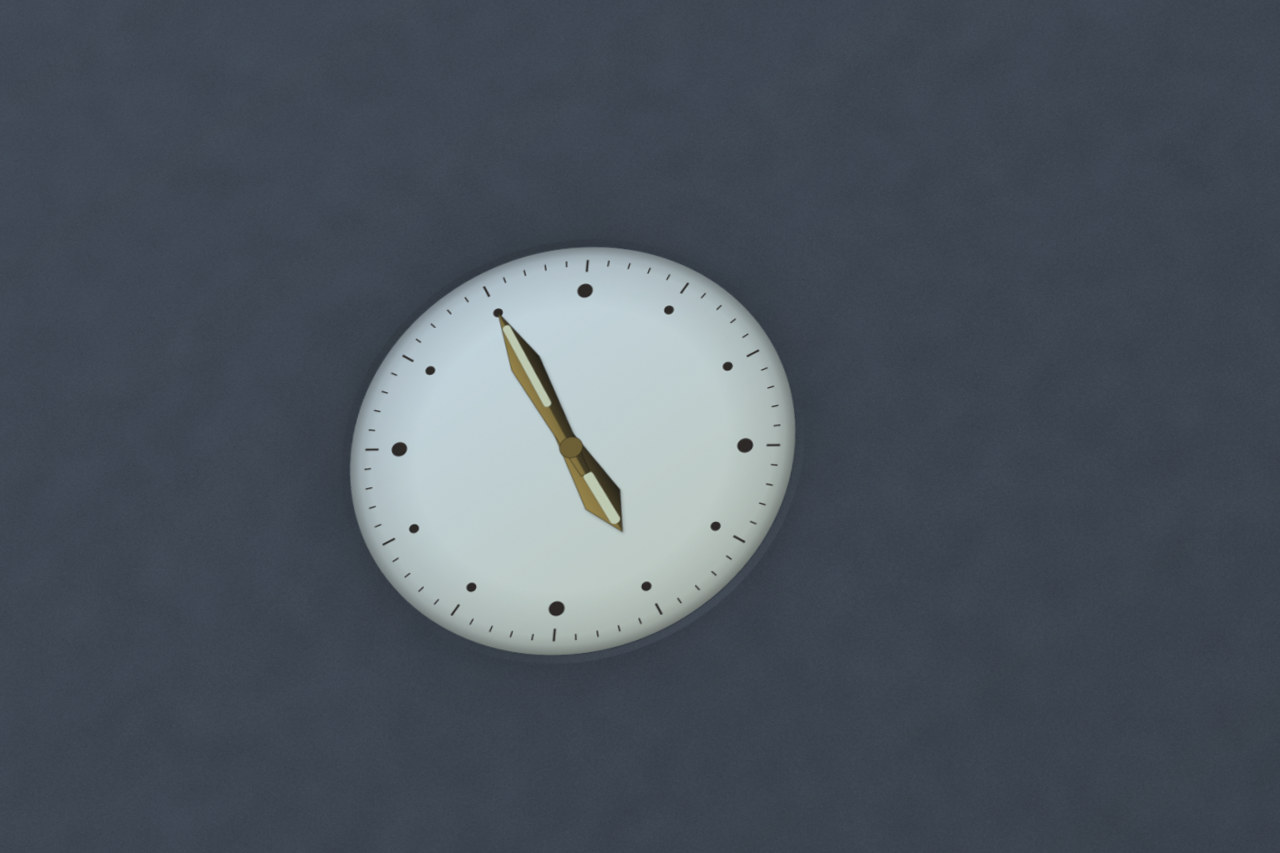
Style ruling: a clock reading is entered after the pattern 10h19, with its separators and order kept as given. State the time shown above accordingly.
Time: 4h55
